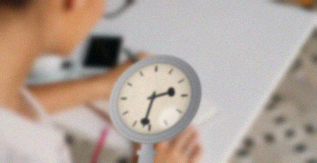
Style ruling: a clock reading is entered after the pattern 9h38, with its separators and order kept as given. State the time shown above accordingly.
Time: 2h32
